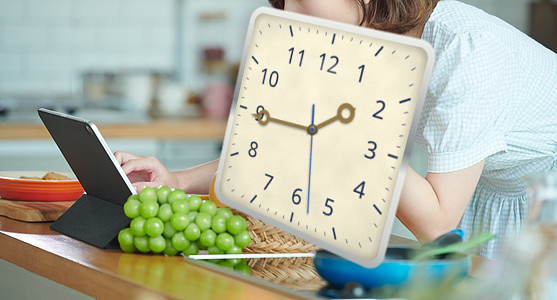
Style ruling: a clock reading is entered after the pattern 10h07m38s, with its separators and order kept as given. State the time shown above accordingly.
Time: 1h44m28s
